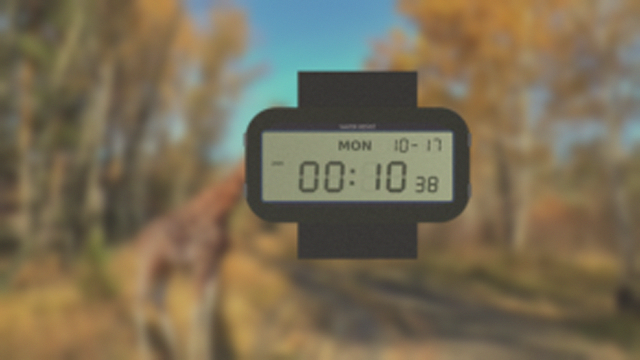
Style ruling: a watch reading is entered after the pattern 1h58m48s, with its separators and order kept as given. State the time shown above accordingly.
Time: 0h10m38s
